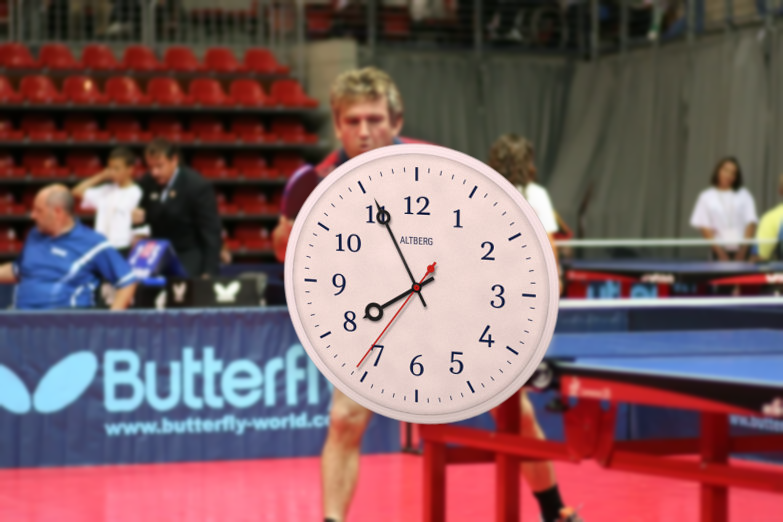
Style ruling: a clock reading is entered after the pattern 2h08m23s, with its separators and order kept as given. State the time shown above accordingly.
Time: 7h55m36s
